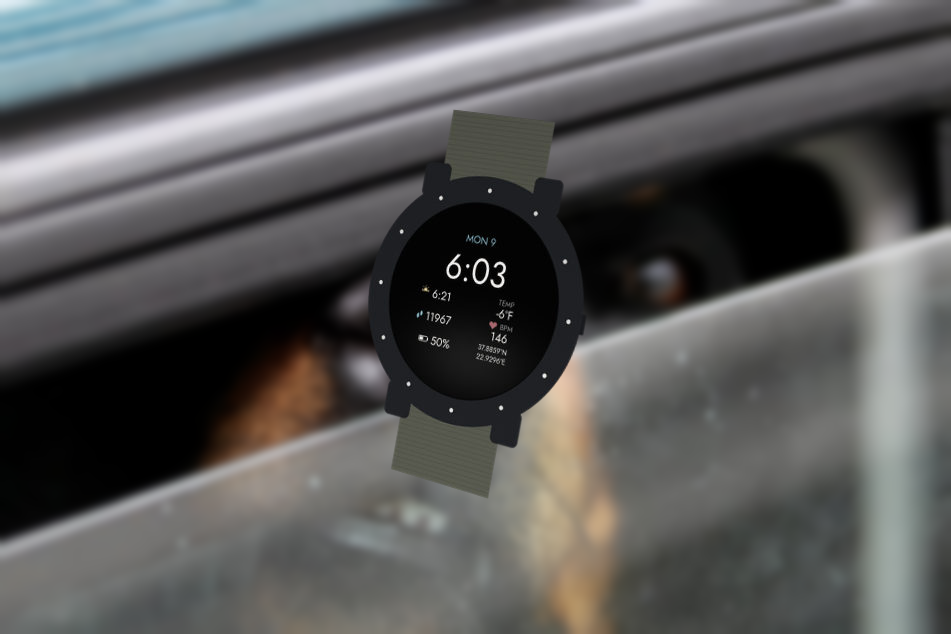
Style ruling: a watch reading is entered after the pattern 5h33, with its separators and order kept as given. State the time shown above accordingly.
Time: 6h03
